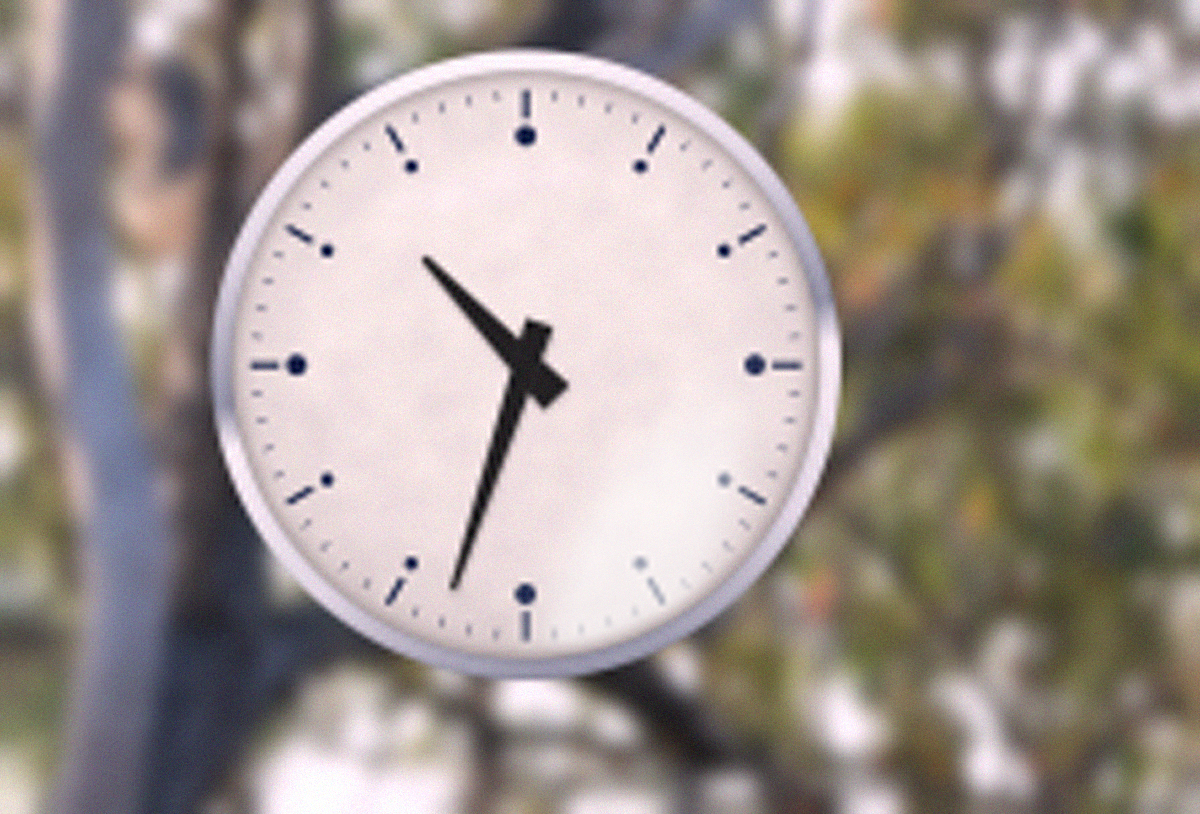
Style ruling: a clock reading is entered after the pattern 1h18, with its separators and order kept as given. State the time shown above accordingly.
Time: 10h33
